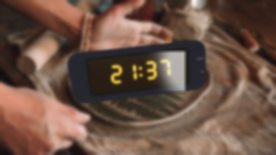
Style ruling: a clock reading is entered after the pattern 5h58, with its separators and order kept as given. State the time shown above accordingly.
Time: 21h37
